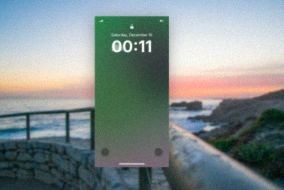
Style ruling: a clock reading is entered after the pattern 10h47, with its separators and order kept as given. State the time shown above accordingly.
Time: 0h11
